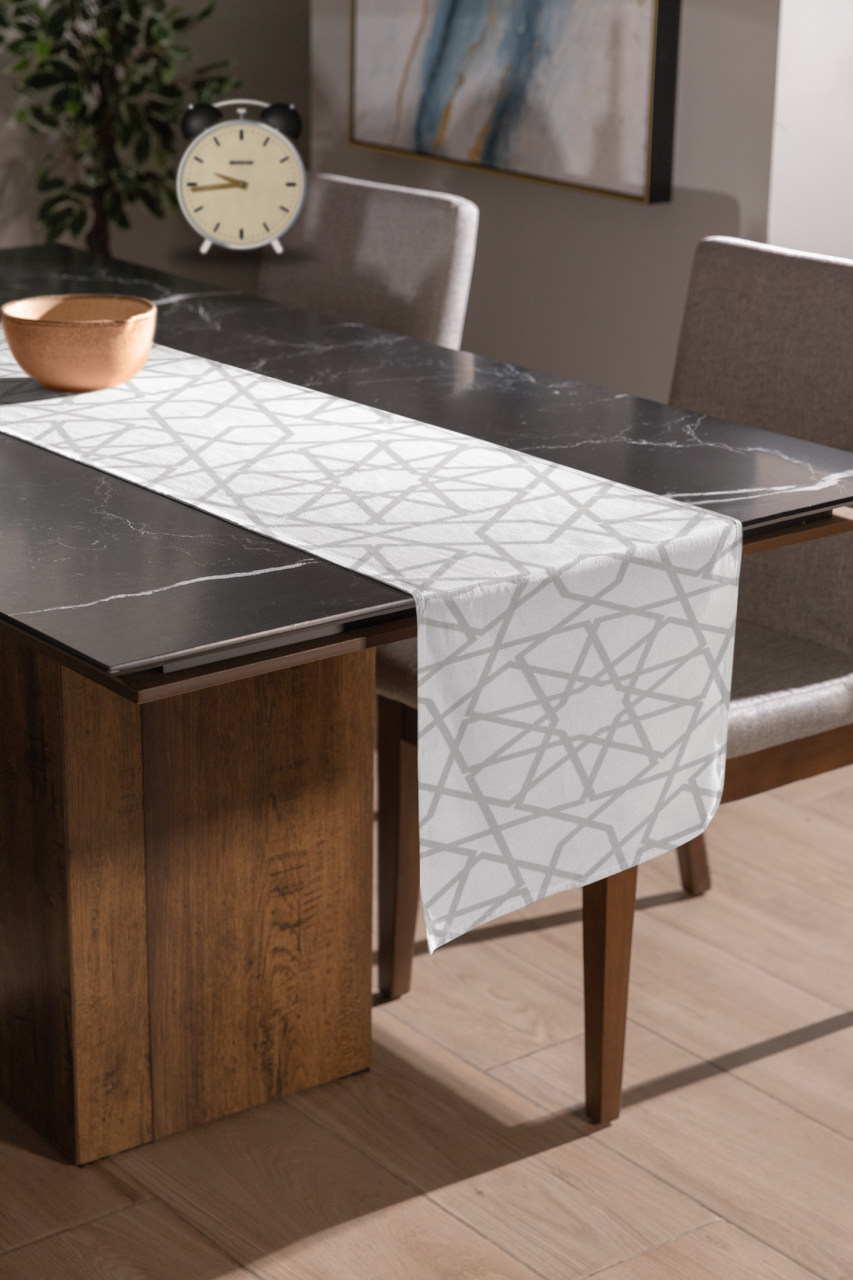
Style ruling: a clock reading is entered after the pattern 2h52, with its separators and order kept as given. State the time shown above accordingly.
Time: 9h44
